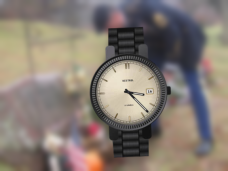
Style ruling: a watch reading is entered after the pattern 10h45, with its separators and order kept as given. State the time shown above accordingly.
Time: 3h23
